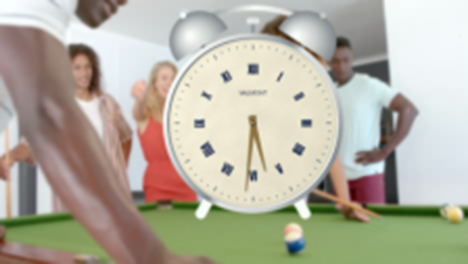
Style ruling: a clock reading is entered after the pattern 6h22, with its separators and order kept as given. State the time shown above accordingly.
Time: 5h31
